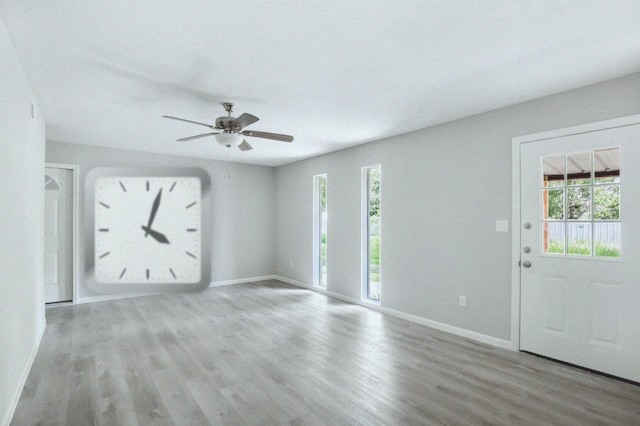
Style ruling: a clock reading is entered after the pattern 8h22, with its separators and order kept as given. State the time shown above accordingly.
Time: 4h03
